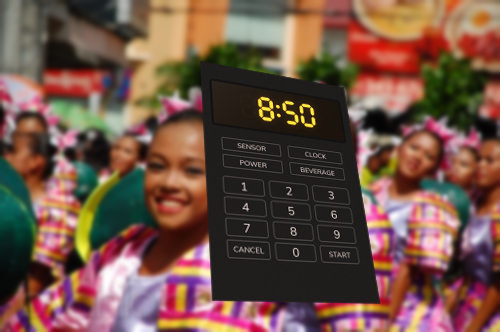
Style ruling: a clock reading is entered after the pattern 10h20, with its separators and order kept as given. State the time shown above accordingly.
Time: 8h50
